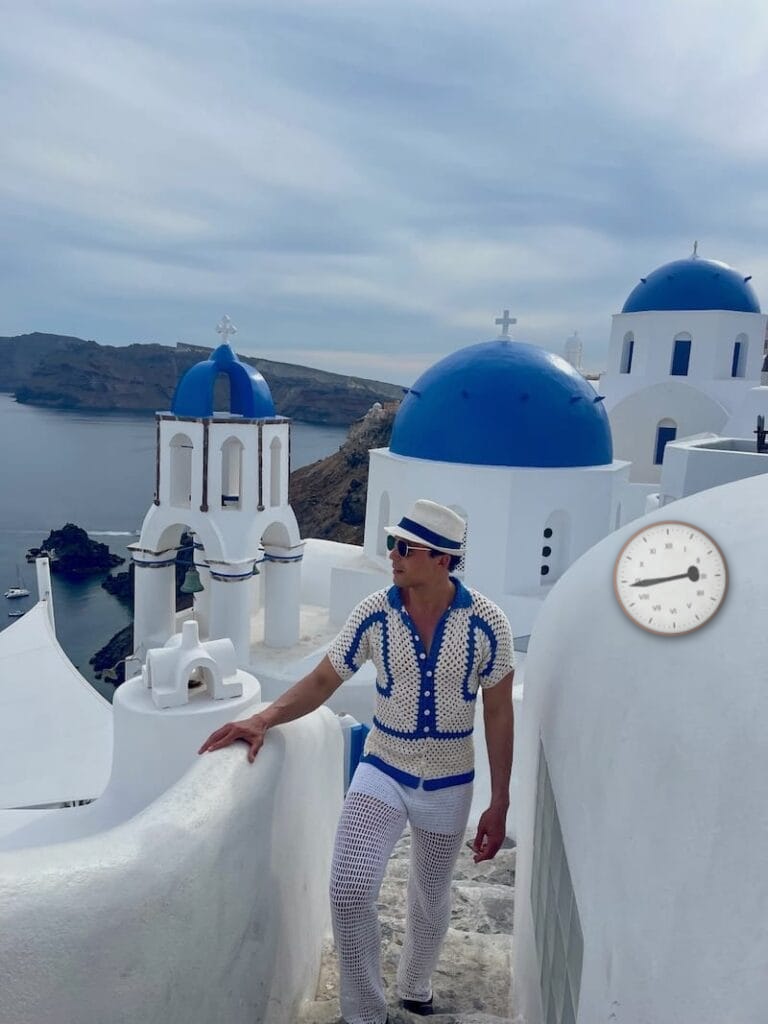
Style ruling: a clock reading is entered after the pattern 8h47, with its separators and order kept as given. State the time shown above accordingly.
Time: 2h44
